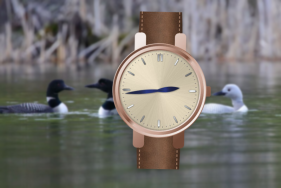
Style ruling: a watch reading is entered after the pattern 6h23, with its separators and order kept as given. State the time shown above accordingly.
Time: 2h44
